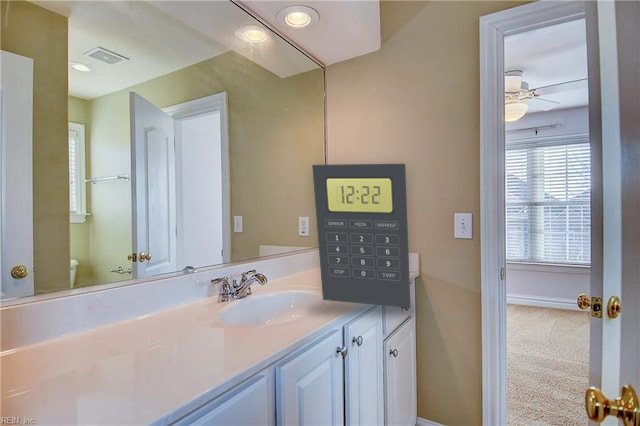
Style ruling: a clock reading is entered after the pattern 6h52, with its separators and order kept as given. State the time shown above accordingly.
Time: 12h22
